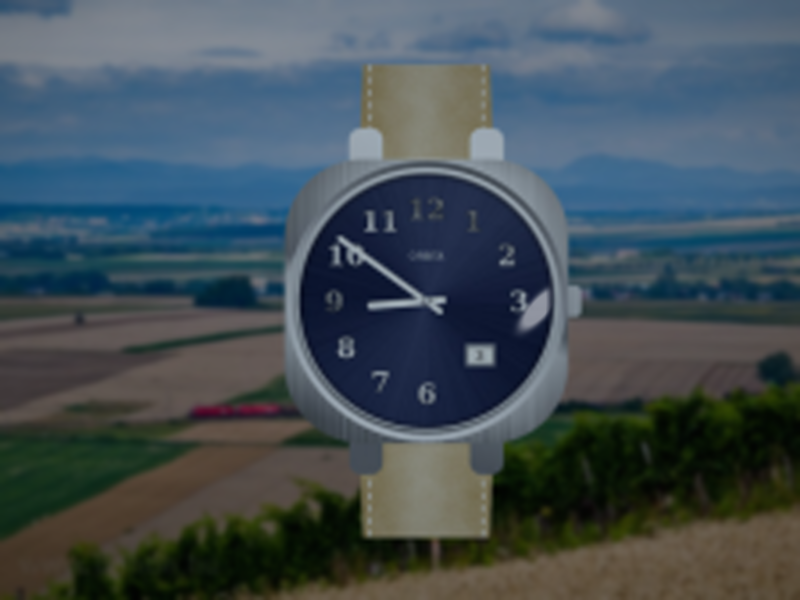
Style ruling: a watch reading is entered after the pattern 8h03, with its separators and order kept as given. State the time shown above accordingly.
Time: 8h51
